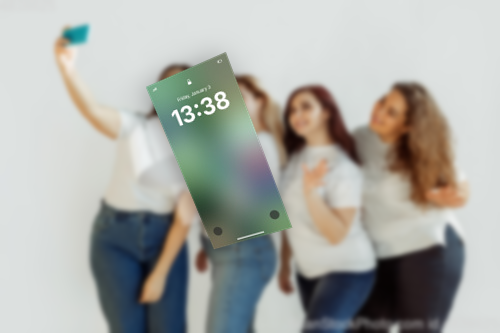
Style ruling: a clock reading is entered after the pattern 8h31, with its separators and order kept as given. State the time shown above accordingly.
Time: 13h38
